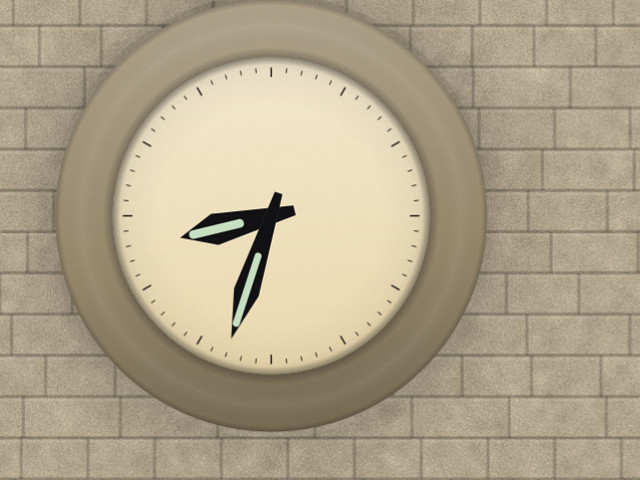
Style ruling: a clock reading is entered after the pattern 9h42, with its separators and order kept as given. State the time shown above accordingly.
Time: 8h33
